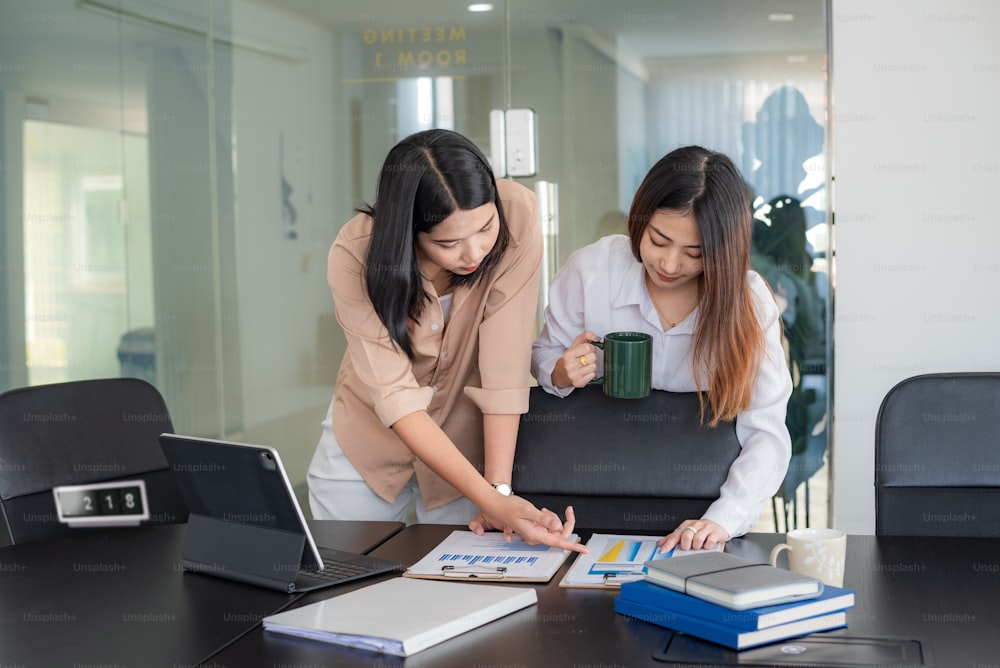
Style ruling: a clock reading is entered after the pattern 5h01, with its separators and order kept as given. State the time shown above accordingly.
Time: 2h18
